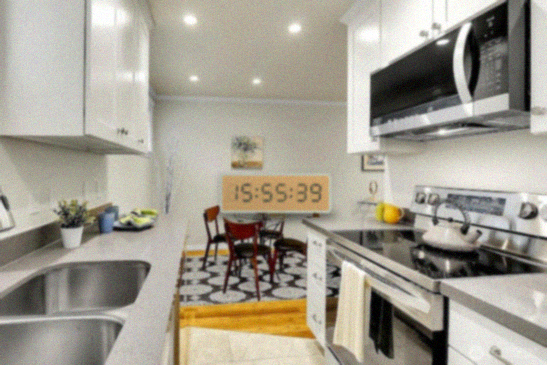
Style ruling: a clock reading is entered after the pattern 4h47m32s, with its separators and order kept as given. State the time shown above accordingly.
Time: 15h55m39s
